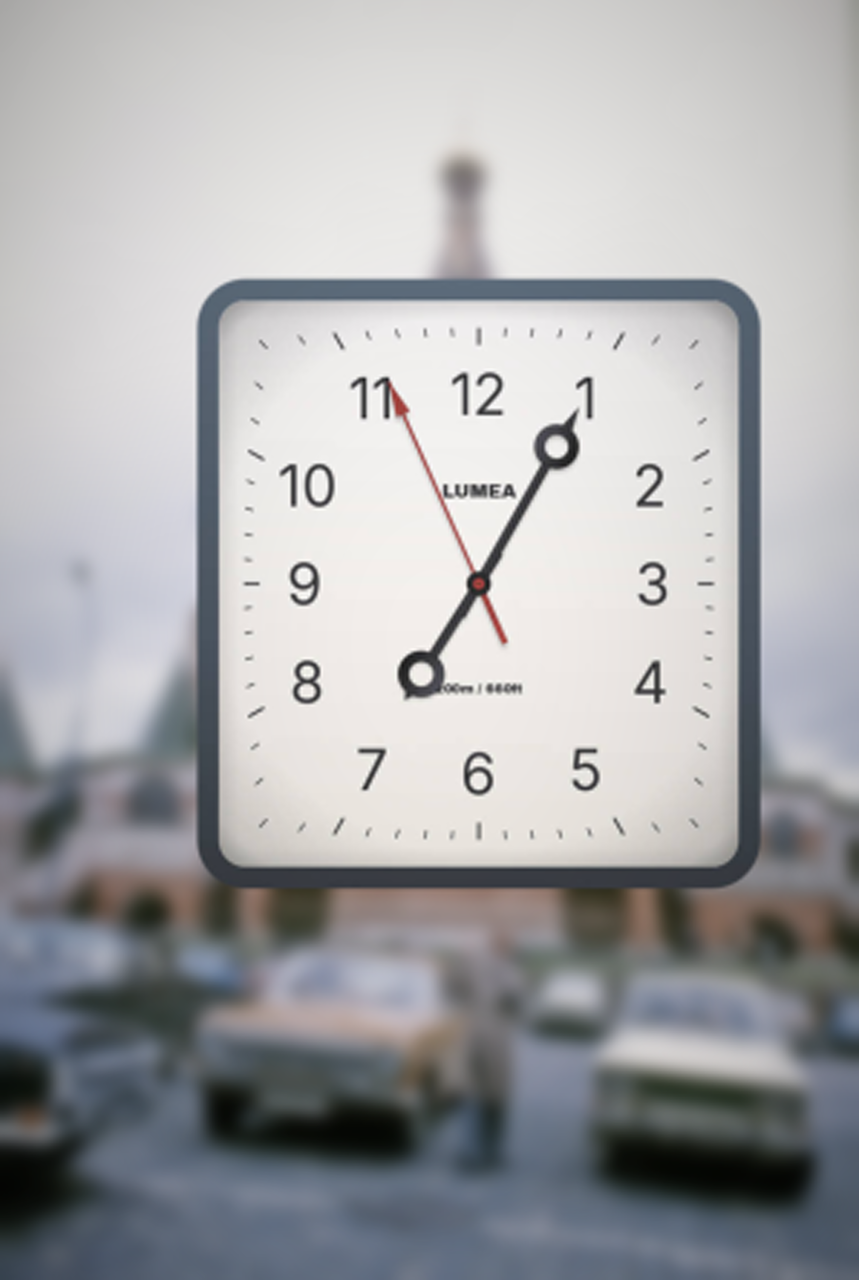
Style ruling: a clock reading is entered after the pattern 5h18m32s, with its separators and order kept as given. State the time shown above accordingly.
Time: 7h04m56s
